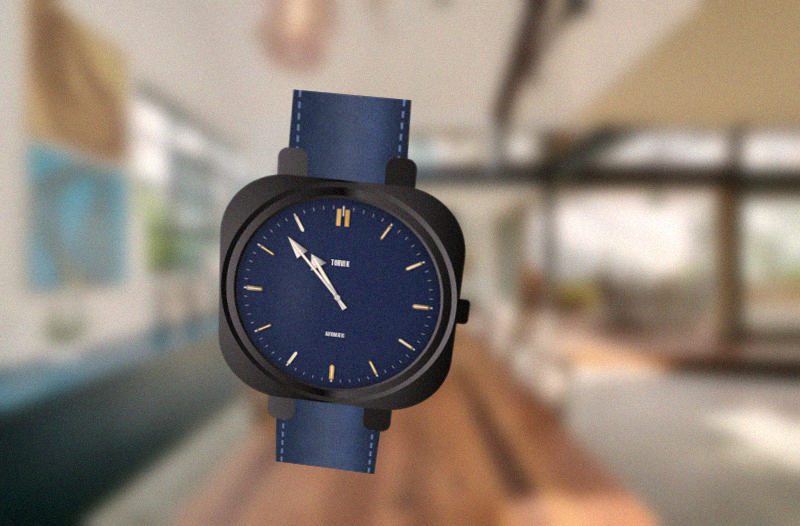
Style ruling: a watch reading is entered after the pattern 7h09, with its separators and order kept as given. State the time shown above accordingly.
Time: 10h53
